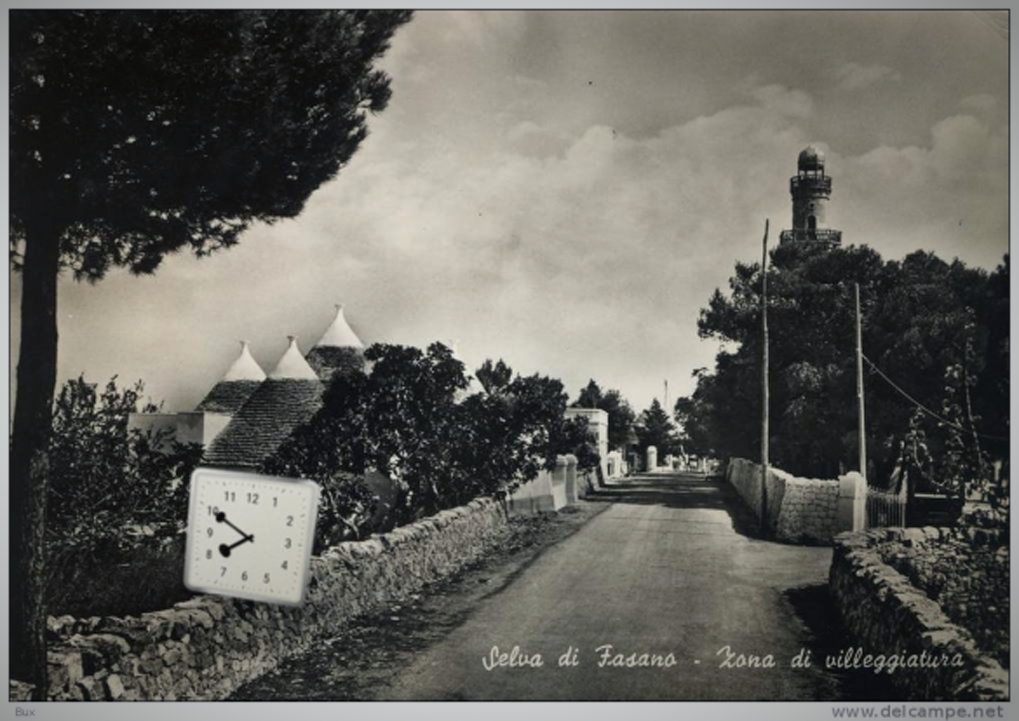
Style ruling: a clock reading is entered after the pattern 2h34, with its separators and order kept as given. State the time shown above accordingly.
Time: 7h50
